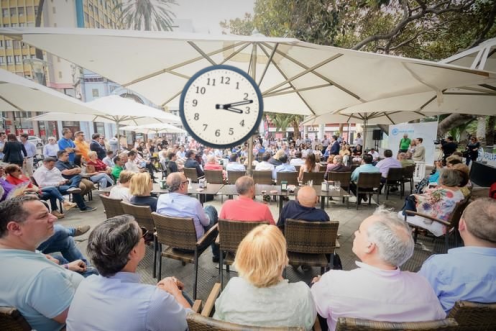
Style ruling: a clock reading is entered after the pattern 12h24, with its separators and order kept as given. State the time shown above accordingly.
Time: 3h12
